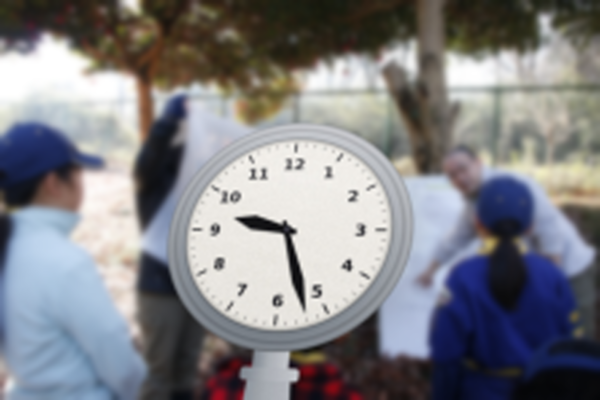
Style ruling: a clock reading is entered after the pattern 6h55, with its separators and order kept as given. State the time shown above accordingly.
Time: 9h27
